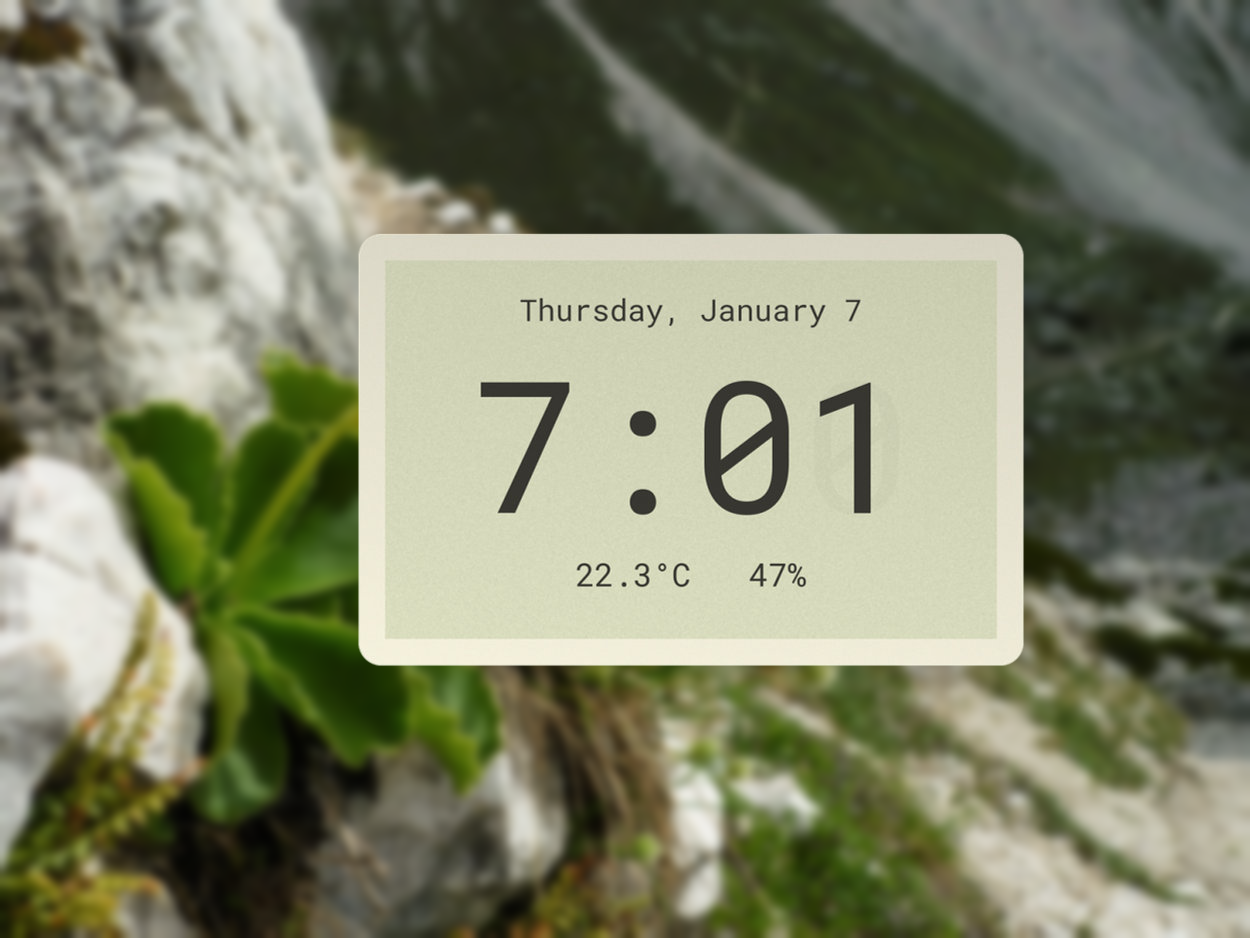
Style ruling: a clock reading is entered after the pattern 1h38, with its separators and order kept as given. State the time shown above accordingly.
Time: 7h01
